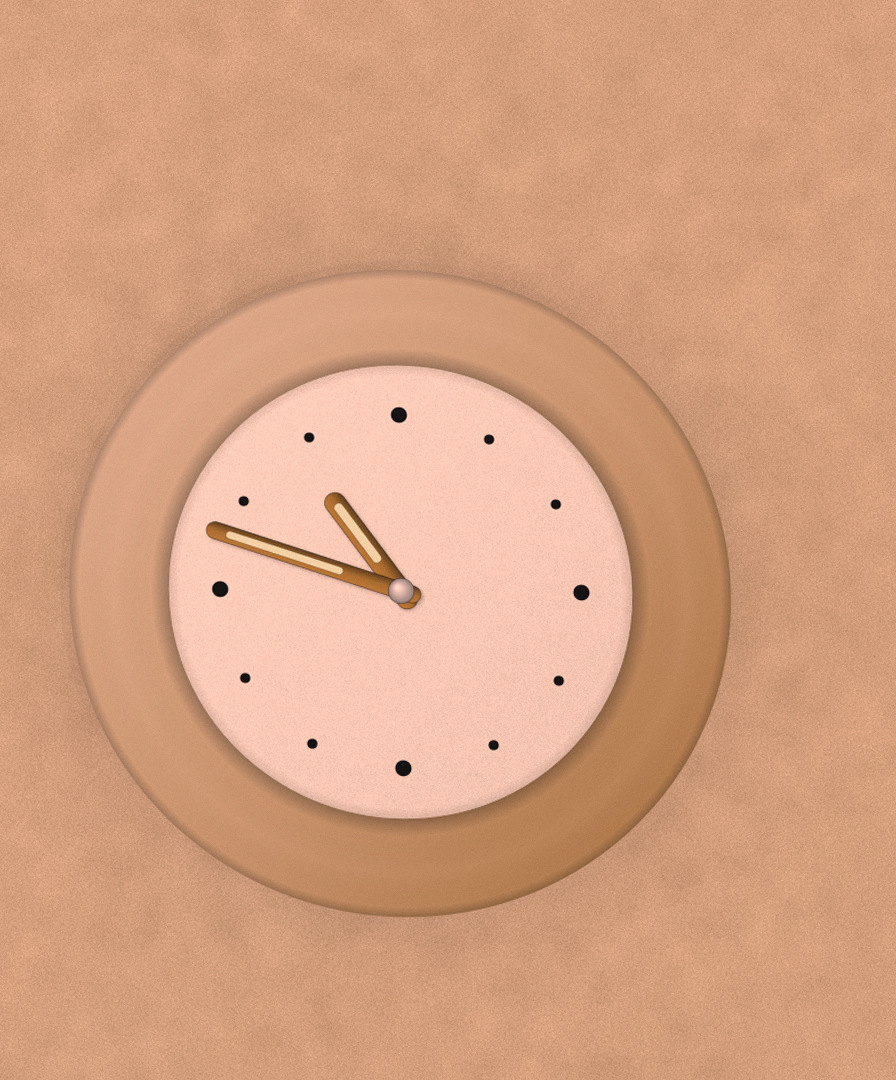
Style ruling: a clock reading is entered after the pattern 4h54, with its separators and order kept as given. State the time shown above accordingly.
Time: 10h48
